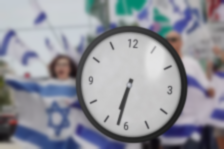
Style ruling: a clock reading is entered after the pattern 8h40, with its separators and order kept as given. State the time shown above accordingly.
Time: 6h32
